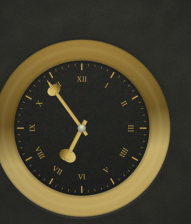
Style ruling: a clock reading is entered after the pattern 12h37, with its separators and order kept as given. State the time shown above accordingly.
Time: 6h54
